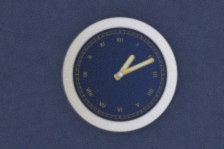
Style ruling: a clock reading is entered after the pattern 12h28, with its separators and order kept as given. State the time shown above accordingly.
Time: 1h11
